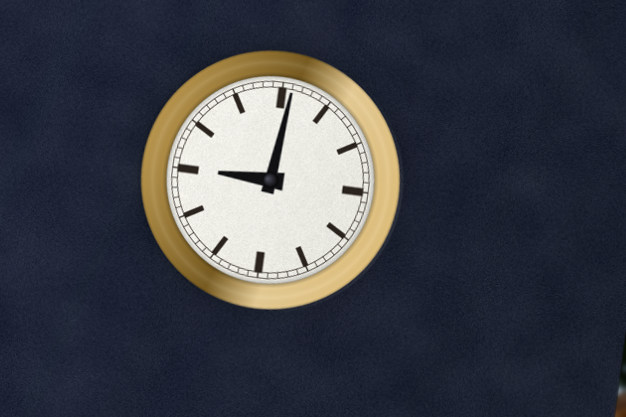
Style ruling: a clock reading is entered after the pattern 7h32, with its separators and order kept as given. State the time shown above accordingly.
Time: 9h01
